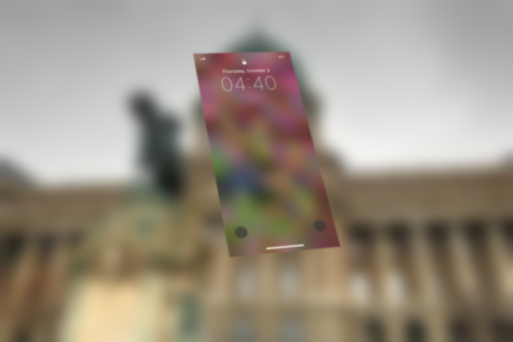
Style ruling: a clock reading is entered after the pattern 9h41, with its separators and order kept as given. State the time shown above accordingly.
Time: 4h40
